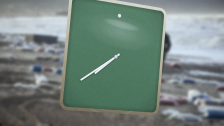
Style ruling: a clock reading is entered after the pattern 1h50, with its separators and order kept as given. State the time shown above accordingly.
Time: 7h39
